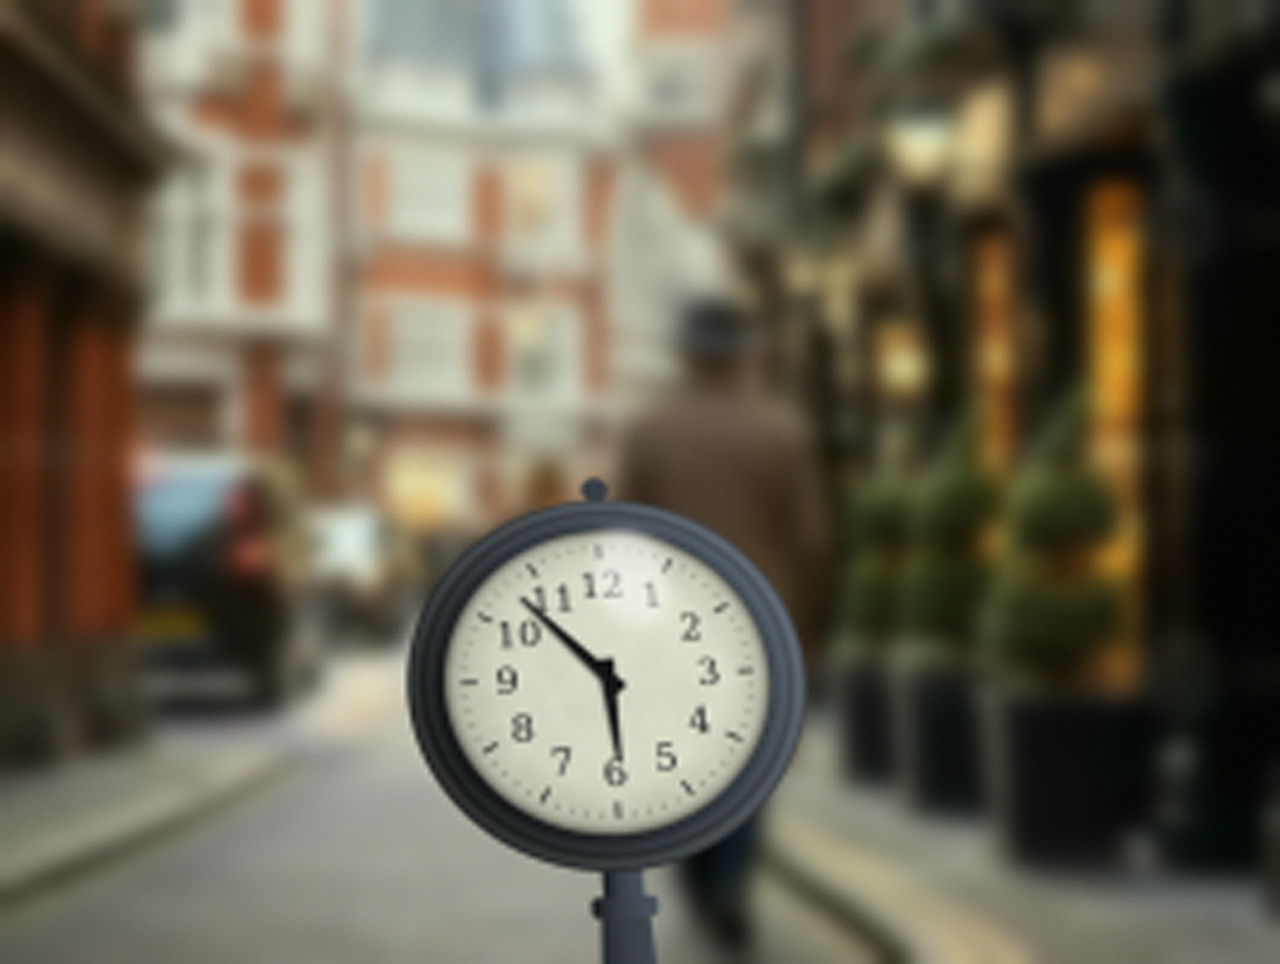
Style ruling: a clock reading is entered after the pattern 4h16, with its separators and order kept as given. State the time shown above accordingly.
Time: 5h53
